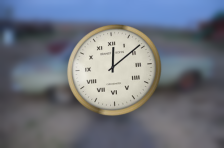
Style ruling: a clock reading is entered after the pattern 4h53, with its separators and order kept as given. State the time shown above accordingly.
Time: 12h09
